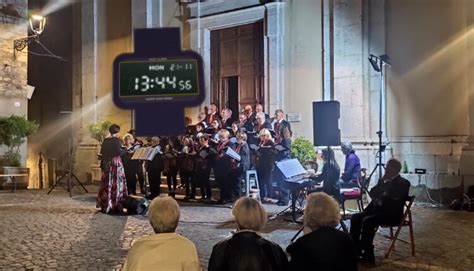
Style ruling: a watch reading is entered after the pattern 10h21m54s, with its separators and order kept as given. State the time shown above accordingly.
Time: 13h44m56s
